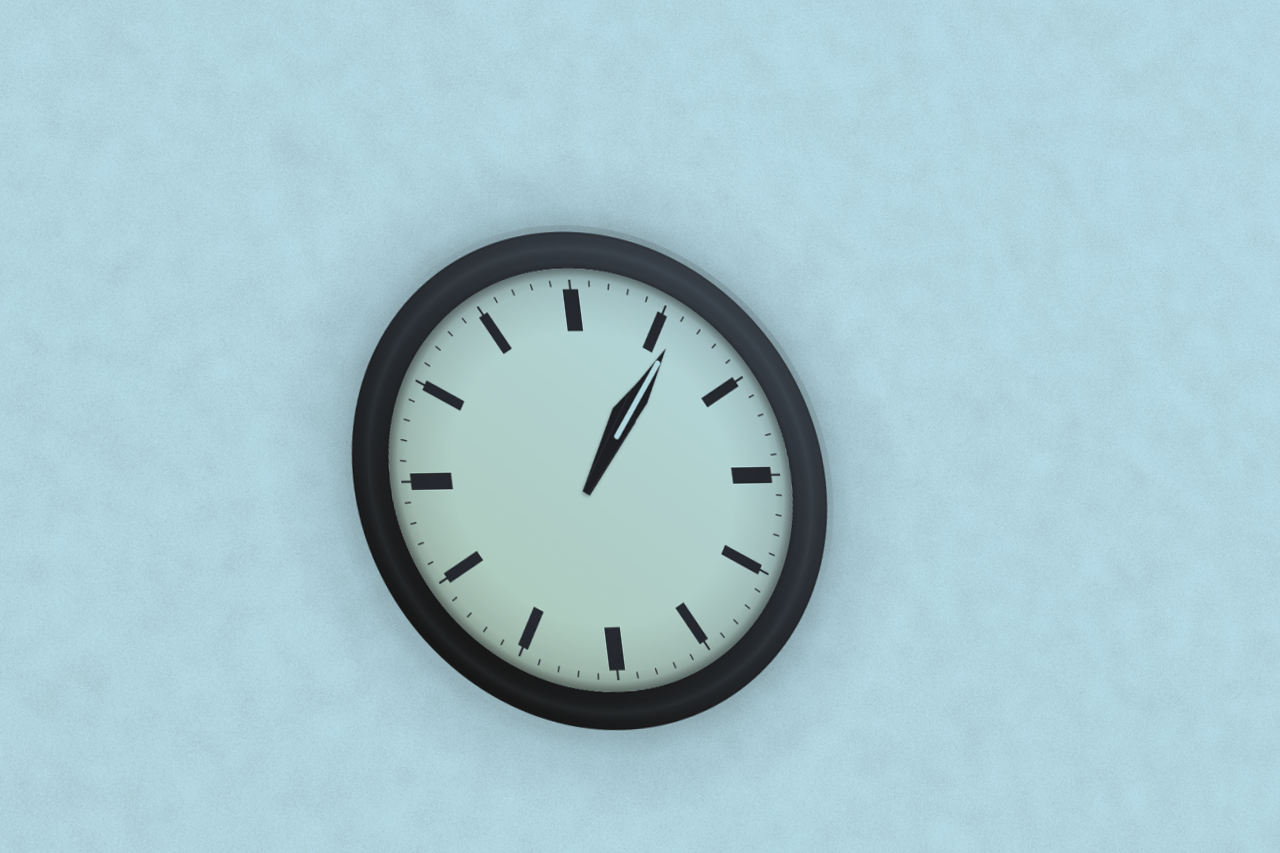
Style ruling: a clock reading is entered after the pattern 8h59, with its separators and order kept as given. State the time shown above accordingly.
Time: 1h06
